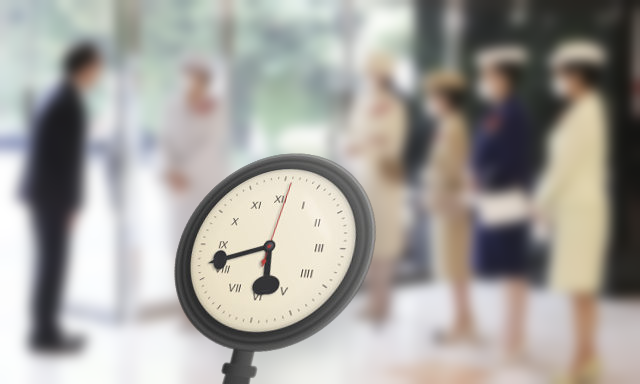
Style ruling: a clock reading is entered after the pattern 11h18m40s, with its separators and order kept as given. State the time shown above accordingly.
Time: 5h42m01s
